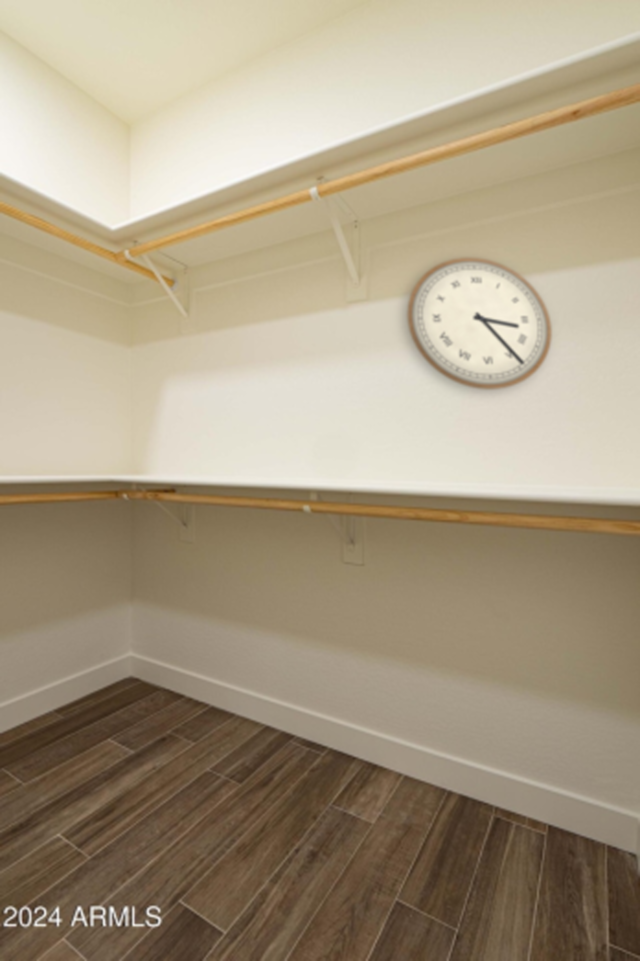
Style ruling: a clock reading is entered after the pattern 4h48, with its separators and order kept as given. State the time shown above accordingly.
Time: 3h24
